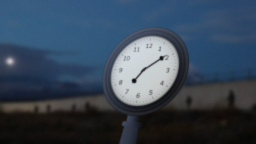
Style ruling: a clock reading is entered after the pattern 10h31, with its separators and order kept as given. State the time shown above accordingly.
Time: 7h09
